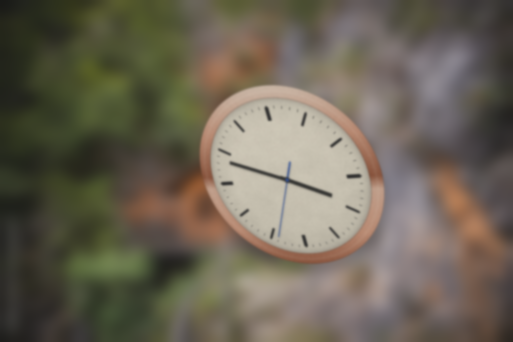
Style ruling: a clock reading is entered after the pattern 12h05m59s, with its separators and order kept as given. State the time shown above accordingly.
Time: 3h48m34s
